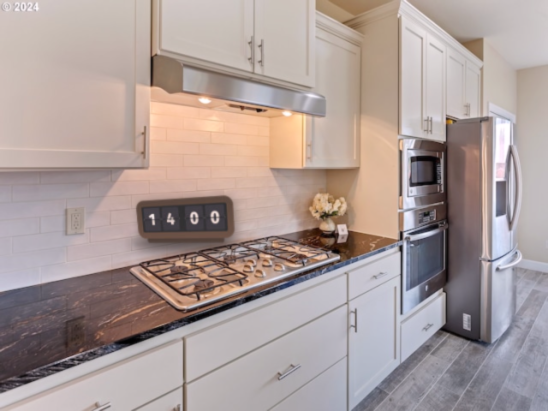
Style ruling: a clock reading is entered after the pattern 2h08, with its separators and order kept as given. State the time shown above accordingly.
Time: 14h00
